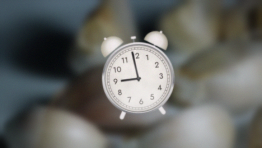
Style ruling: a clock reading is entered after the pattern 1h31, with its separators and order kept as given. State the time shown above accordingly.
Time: 8h59
